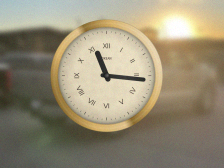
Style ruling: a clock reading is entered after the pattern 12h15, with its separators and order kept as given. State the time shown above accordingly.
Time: 11h16
